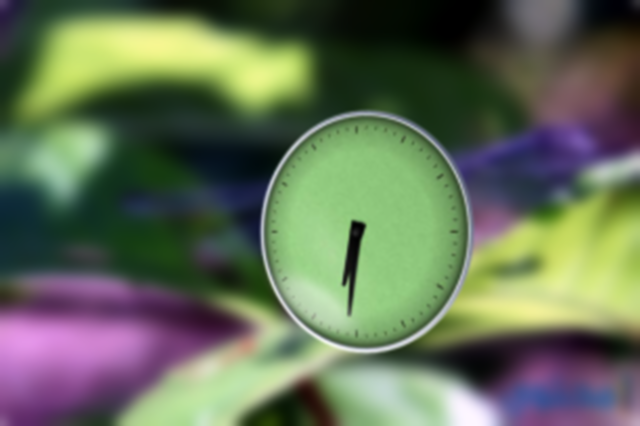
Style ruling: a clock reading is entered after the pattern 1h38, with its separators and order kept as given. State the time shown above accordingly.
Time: 6h31
